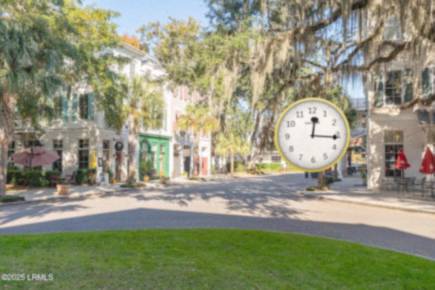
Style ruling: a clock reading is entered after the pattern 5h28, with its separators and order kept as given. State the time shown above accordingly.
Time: 12h16
